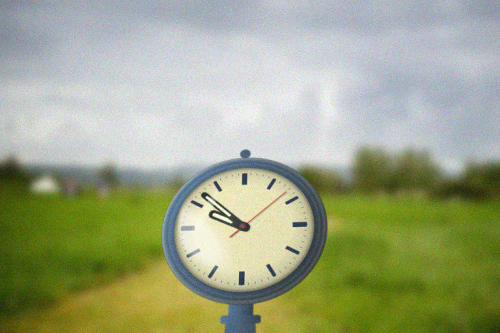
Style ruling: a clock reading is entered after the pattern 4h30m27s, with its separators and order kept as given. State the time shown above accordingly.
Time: 9h52m08s
